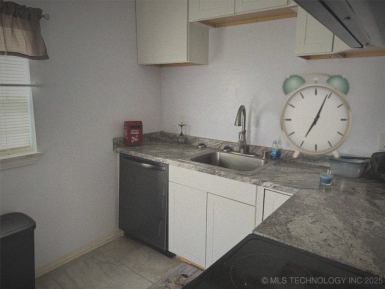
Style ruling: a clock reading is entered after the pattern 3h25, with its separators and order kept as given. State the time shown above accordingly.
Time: 7h04
